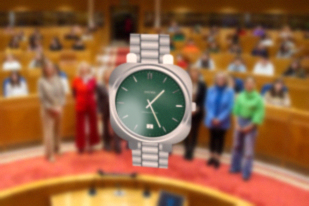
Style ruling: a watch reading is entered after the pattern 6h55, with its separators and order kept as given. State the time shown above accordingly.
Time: 1h26
